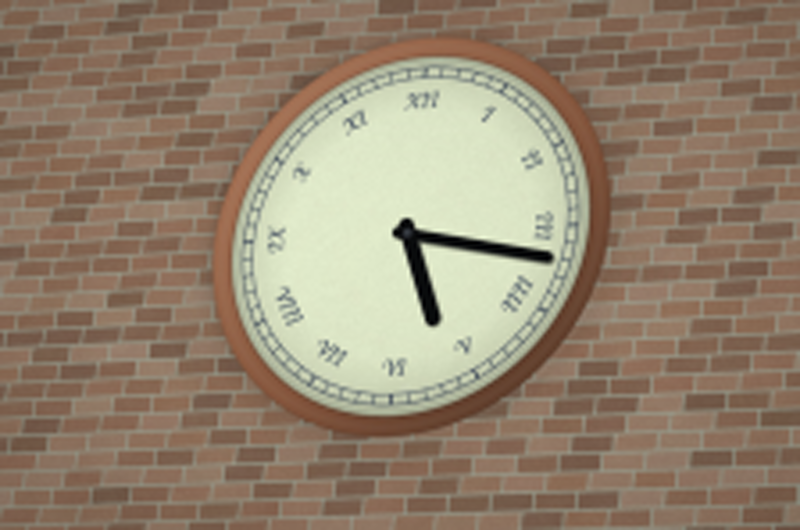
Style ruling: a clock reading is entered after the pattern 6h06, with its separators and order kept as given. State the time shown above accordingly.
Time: 5h17
